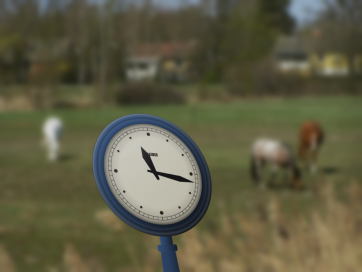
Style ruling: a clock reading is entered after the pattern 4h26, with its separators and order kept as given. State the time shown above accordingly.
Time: 11h17
